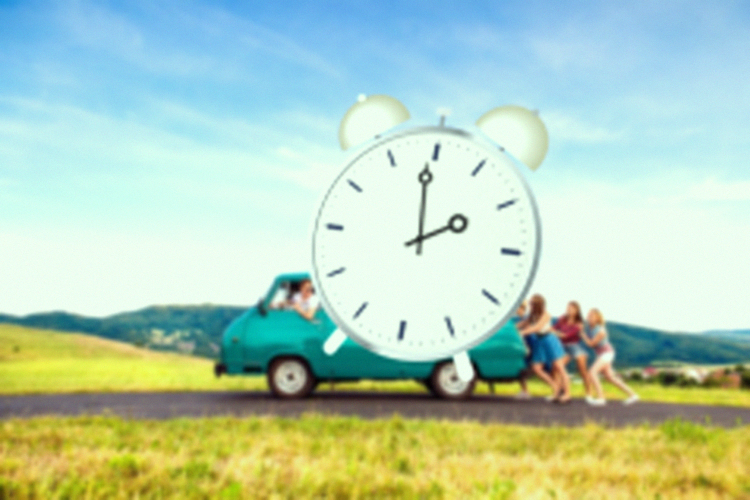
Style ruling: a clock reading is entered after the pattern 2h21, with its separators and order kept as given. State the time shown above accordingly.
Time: 1h59
